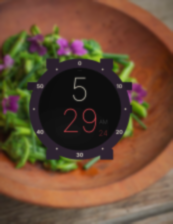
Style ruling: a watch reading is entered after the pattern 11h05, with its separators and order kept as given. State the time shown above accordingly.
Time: 5h29
